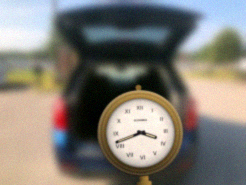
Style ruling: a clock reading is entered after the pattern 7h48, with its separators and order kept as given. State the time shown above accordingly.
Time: 3h42
